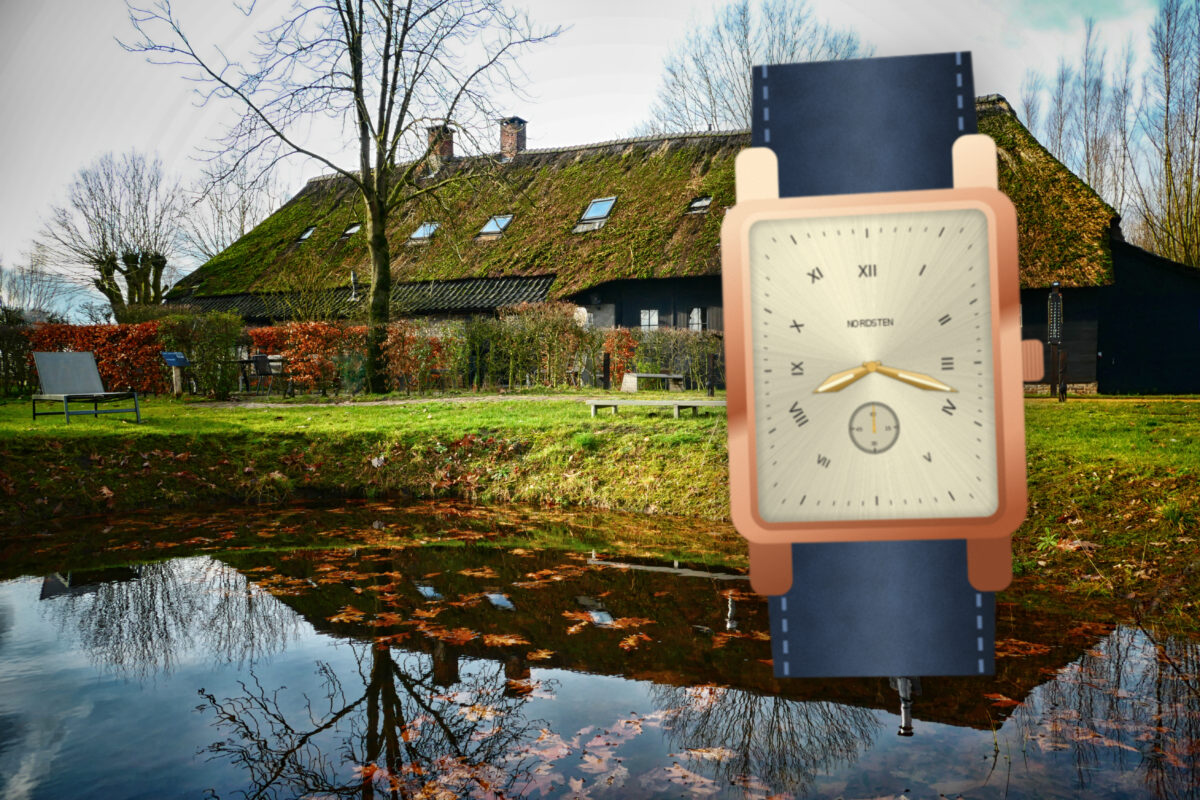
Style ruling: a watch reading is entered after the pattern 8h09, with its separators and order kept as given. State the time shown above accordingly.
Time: 8h18
